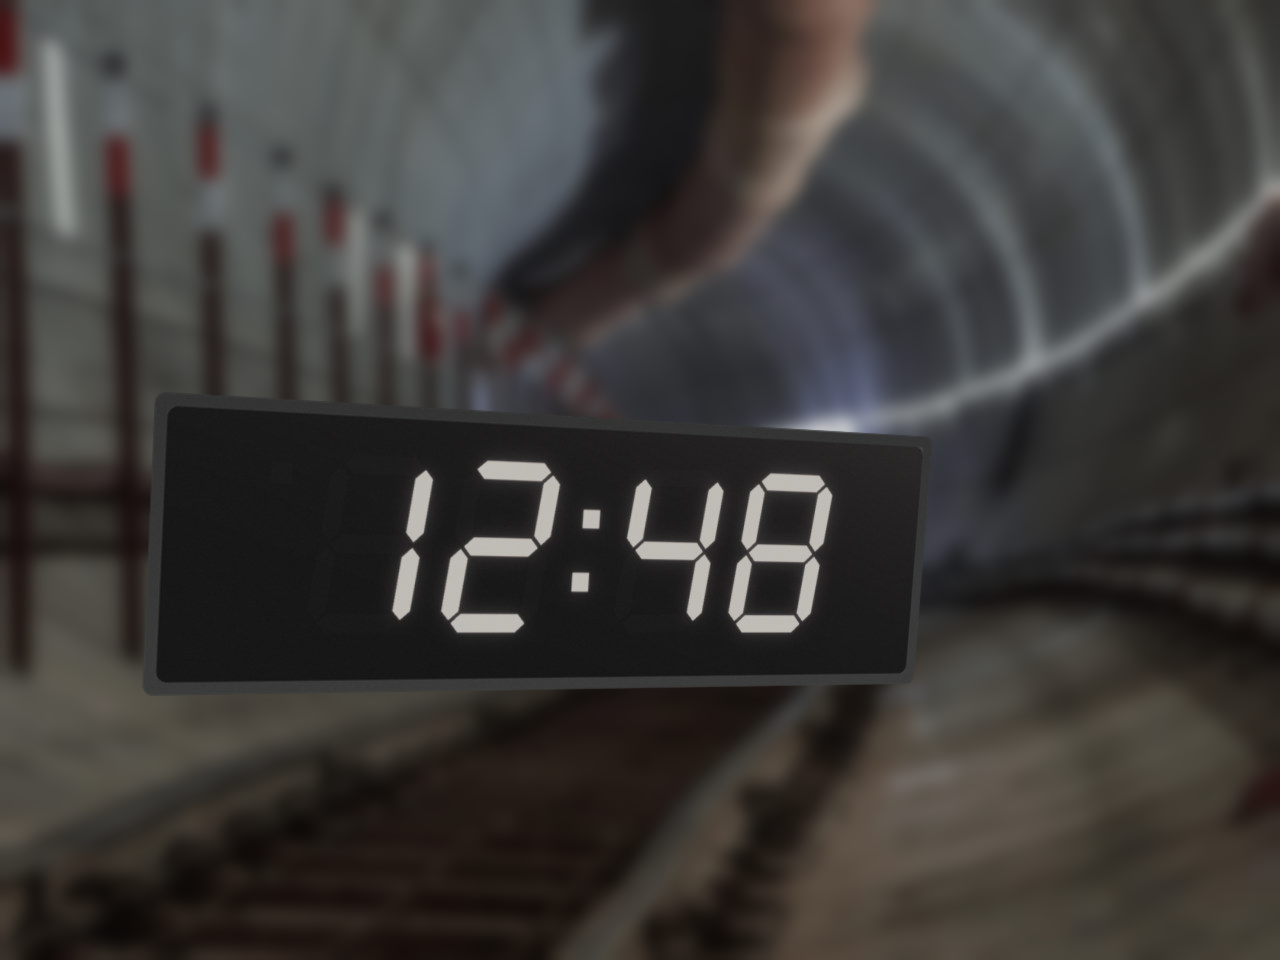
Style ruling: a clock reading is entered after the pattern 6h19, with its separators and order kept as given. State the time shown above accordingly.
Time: 12h48
